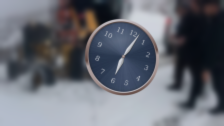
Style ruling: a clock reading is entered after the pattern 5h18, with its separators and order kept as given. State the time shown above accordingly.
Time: 6h02
